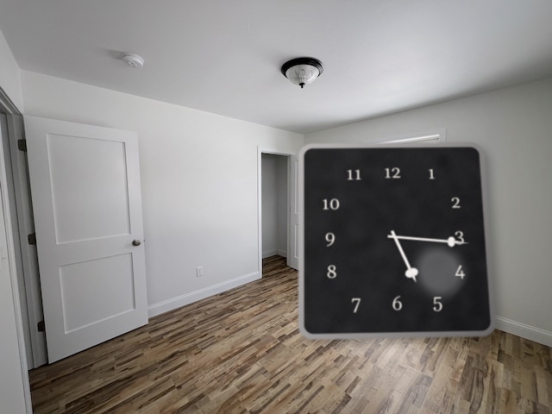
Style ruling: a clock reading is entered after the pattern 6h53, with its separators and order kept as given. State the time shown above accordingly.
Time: 5h16
